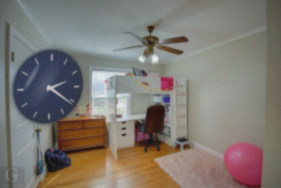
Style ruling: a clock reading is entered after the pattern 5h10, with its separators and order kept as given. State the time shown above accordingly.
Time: 2h21
